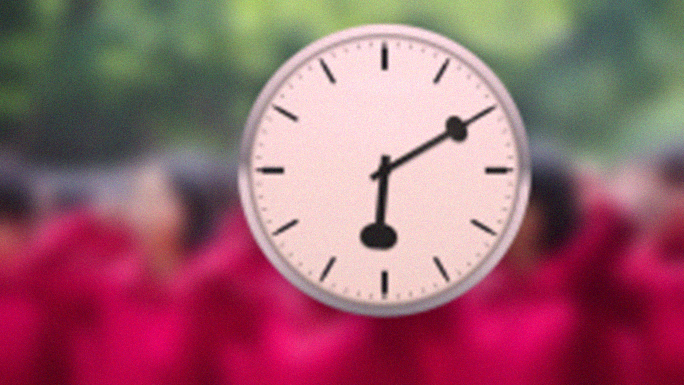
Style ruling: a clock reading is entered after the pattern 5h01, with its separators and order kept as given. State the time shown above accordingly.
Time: 6h10
